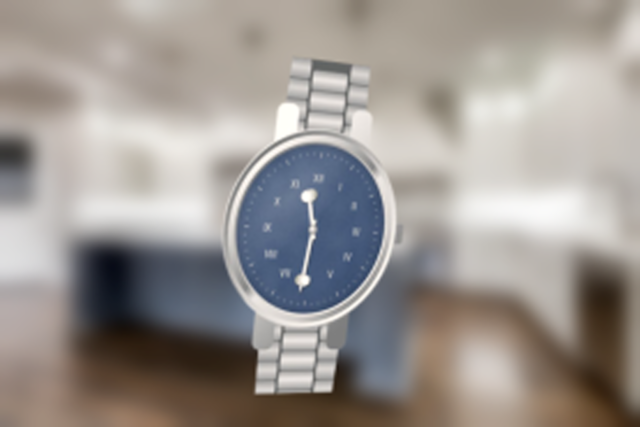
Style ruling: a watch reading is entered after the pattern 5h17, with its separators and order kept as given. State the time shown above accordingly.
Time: 11h31
